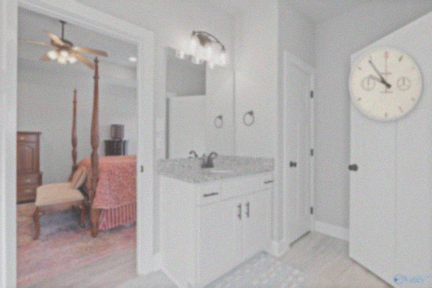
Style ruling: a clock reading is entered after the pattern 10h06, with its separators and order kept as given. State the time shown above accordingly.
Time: 9h54
